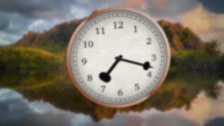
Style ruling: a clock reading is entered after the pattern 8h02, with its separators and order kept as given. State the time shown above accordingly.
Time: 7h18
